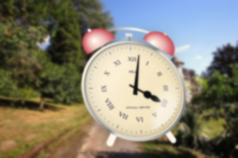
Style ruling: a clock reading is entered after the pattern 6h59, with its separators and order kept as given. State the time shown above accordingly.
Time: 4h02
